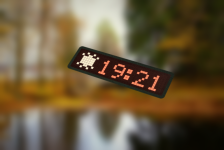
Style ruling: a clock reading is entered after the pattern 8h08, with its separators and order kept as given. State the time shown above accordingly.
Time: 19h21
